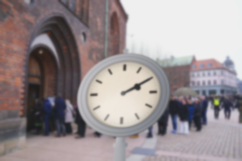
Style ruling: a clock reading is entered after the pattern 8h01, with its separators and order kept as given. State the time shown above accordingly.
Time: 2h10
